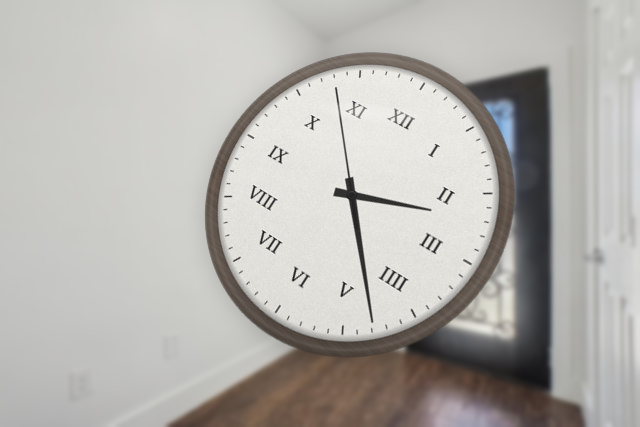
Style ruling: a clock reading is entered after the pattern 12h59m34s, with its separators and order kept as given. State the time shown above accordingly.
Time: 2h22m53s
